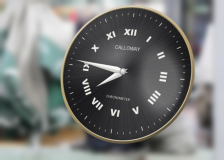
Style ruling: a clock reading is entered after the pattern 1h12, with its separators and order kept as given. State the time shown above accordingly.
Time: 7h46
